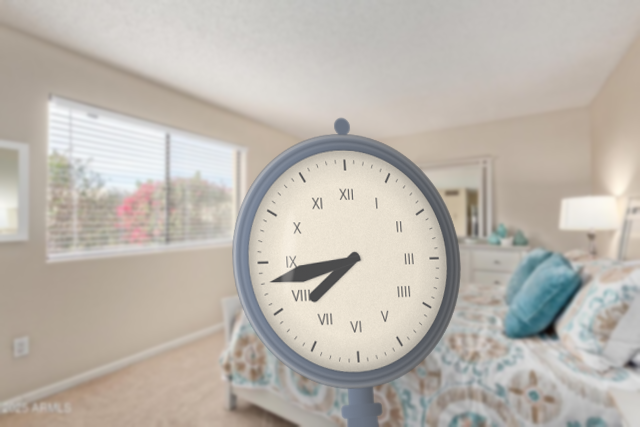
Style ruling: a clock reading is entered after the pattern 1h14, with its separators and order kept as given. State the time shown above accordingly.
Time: 7h43
